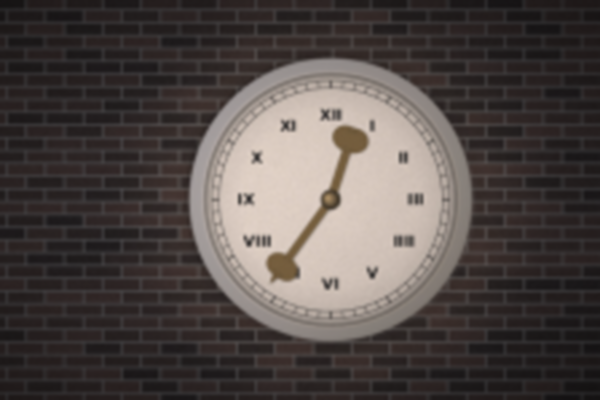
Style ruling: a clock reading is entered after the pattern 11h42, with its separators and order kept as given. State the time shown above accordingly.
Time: 12h36
